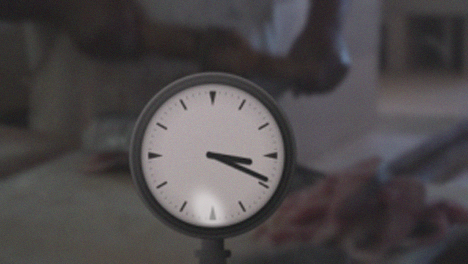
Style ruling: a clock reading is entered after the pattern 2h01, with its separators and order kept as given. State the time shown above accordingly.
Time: 3h19
